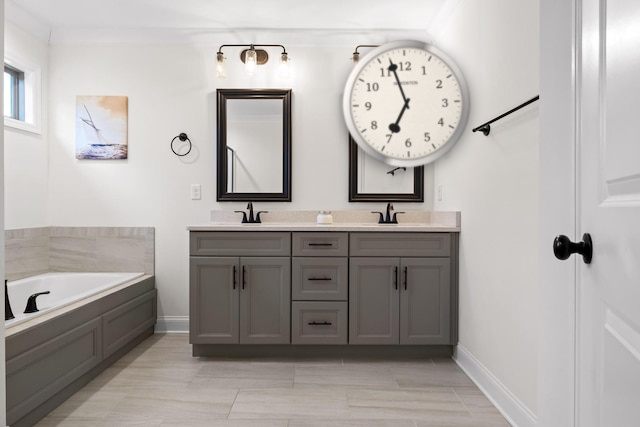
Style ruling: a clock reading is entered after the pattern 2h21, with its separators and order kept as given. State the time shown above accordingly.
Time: 6h57
